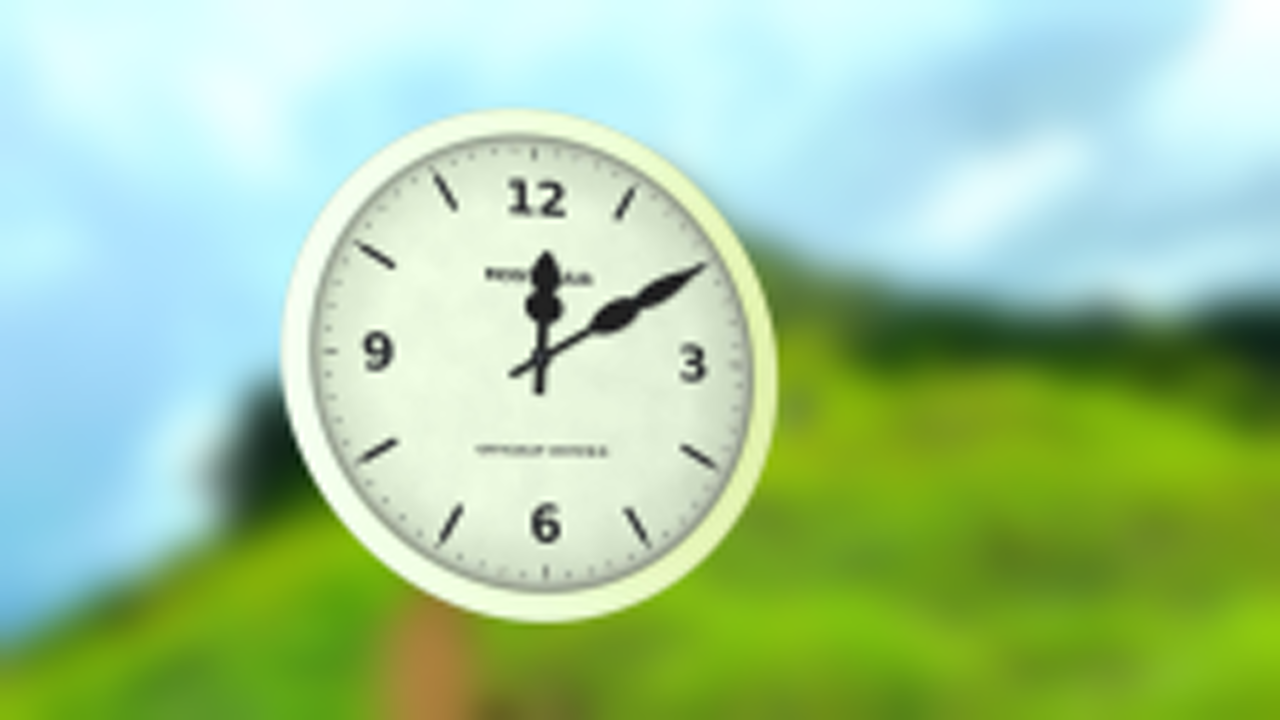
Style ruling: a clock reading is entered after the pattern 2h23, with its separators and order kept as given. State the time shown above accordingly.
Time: 12h10
